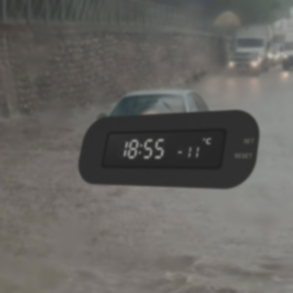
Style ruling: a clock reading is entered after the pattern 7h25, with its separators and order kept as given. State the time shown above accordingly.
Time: 18h55
